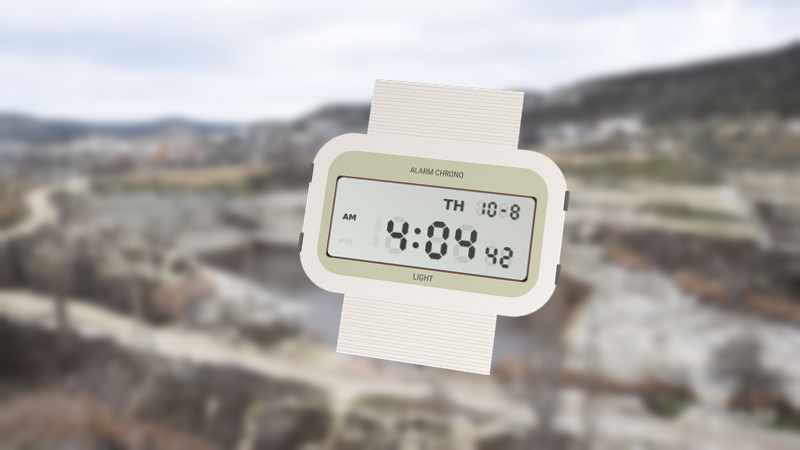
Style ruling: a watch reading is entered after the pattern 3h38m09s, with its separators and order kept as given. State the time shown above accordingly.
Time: 4h04m42s
